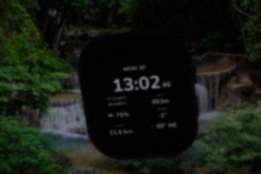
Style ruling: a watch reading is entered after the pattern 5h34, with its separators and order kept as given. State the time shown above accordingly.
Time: 13h02
